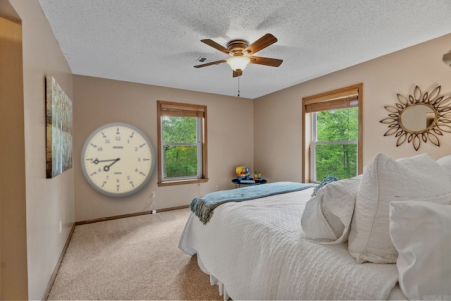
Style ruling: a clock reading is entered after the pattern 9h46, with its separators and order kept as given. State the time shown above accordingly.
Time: 7h44
